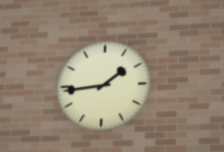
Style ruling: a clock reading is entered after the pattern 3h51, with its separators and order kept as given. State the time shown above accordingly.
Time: 1h44
